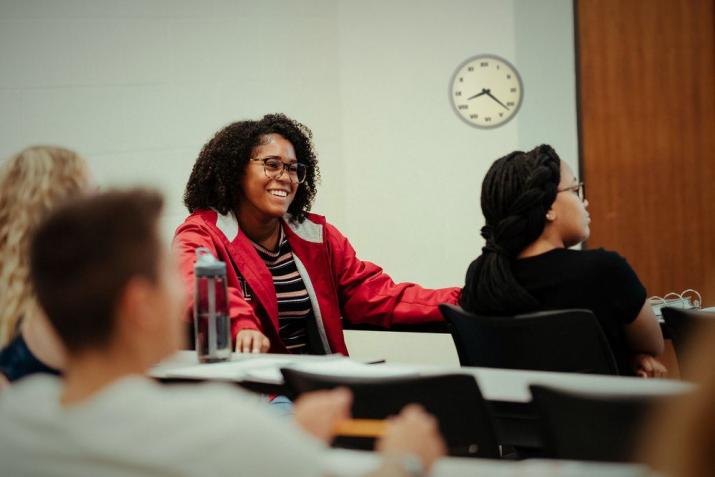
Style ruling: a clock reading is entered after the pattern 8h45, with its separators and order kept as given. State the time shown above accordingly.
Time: 8h22
